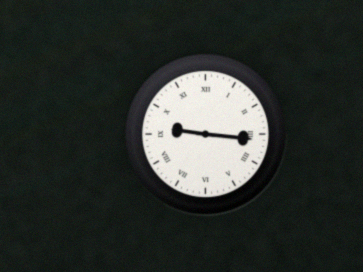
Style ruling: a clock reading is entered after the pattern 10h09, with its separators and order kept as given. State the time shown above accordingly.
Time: 9h16
